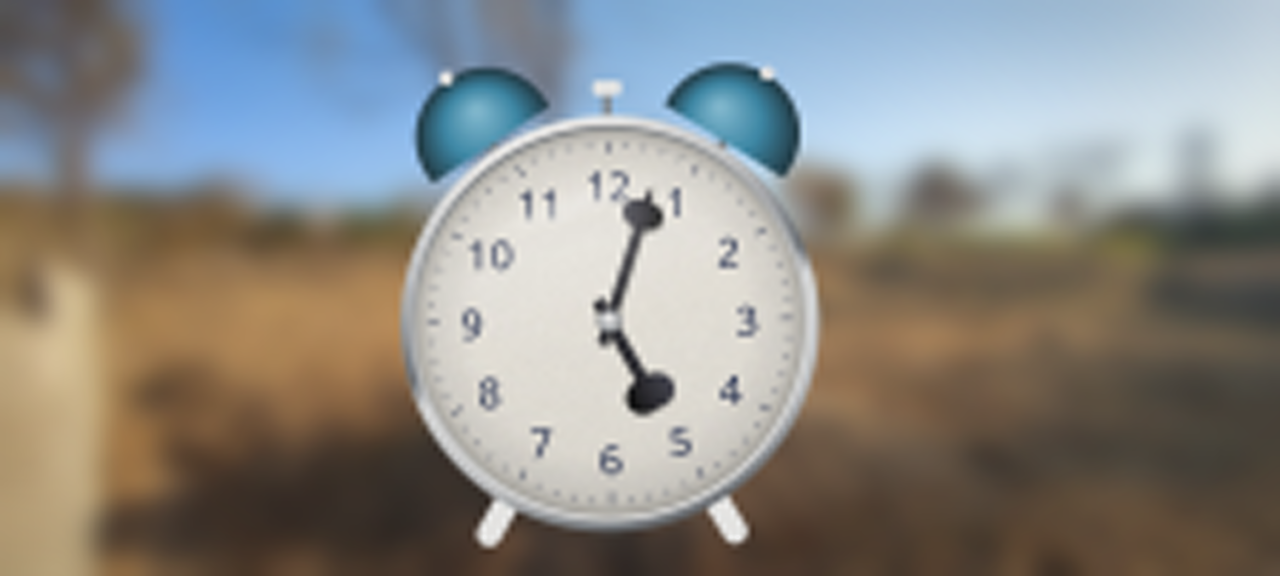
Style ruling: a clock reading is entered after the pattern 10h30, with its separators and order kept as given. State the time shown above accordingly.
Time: 5h03
